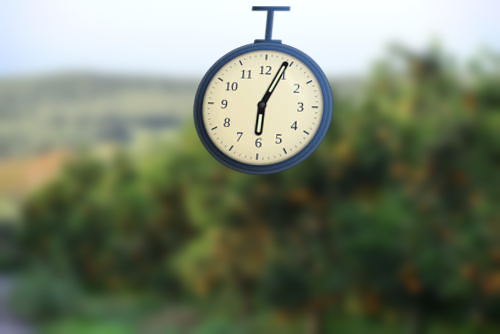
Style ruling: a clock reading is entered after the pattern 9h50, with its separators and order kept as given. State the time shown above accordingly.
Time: 6h04
